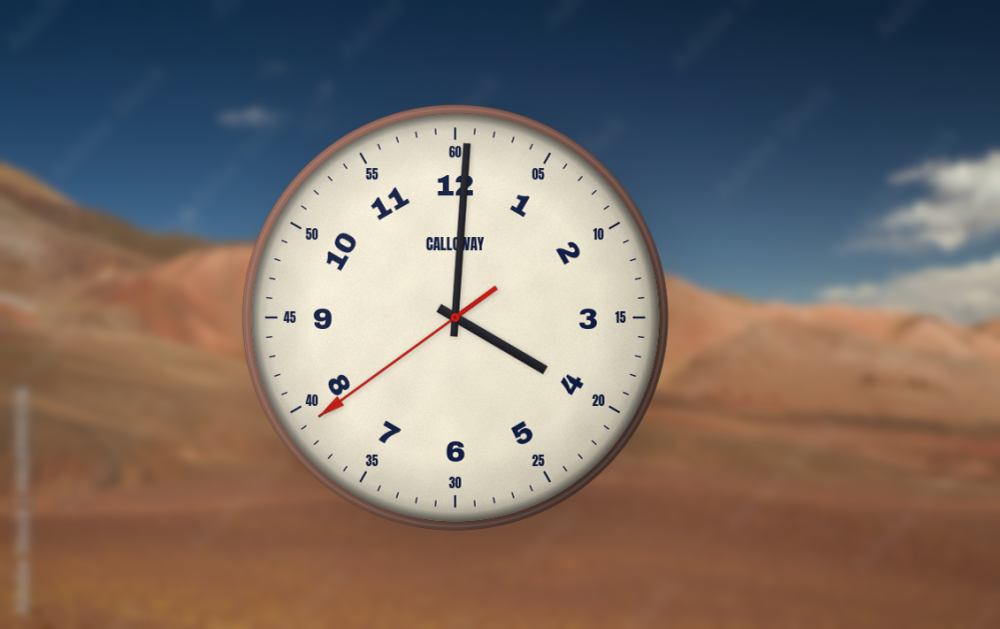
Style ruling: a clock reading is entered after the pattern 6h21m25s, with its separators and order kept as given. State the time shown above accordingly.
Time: 4h00m39s
